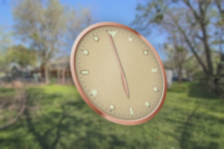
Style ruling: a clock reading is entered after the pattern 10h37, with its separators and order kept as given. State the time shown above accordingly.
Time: 5h59
